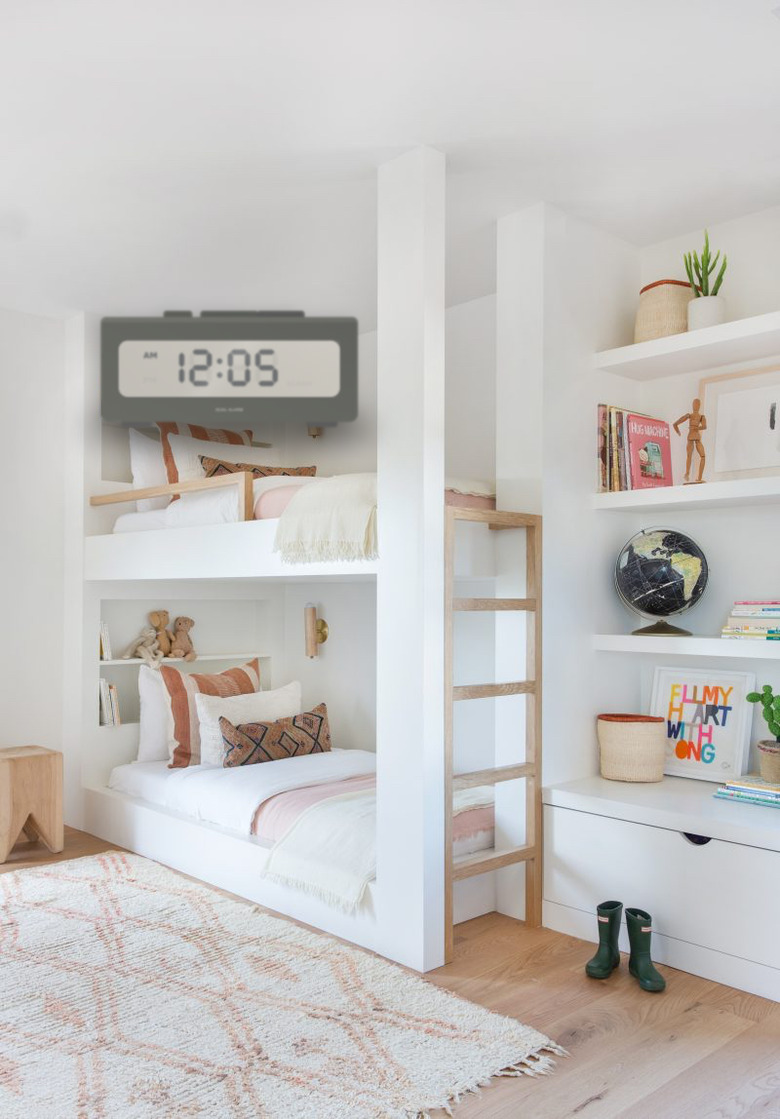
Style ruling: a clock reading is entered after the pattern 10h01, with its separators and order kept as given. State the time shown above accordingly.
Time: 12h05
